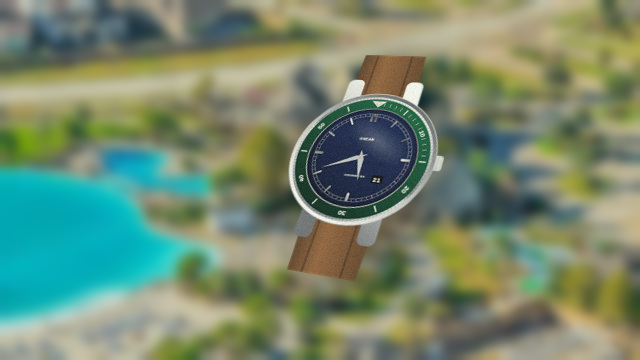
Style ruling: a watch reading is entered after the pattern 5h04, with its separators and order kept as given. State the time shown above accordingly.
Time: 5h41
